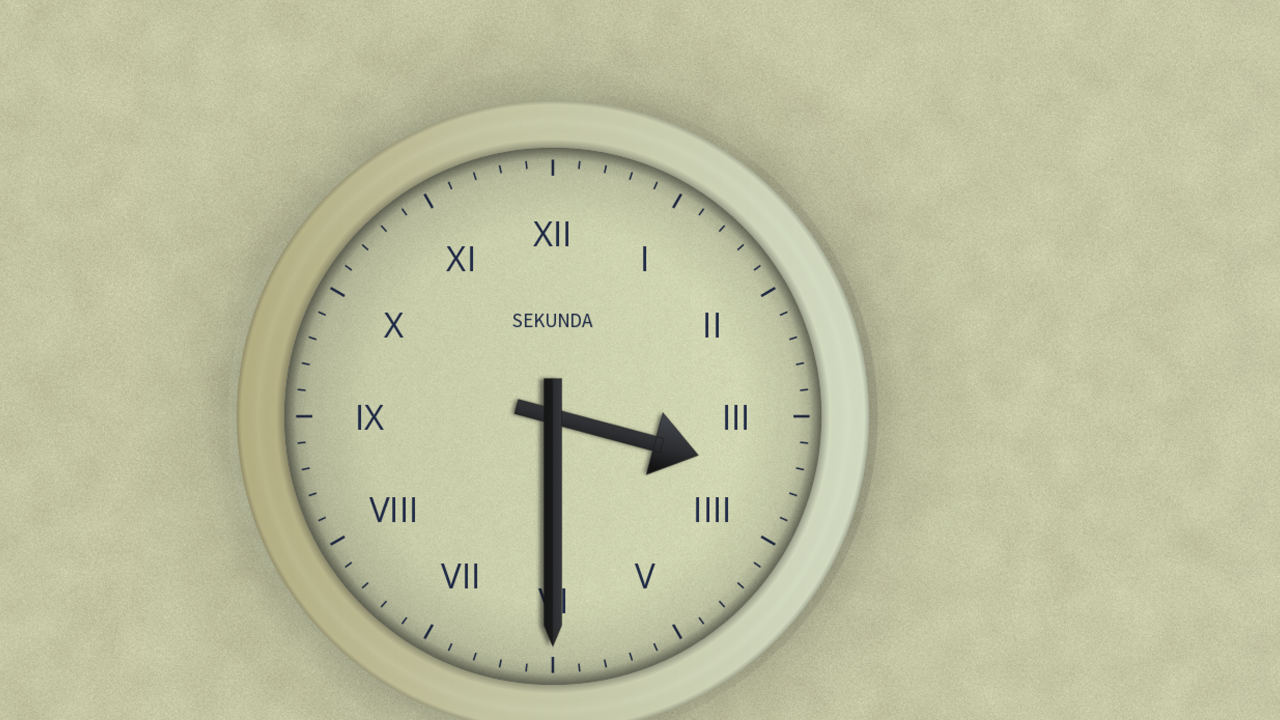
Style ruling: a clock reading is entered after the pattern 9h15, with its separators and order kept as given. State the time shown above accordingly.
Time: 3h30
